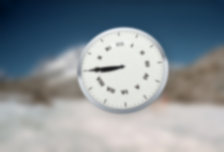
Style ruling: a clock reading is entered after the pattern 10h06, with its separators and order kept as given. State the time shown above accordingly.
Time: 8h45
